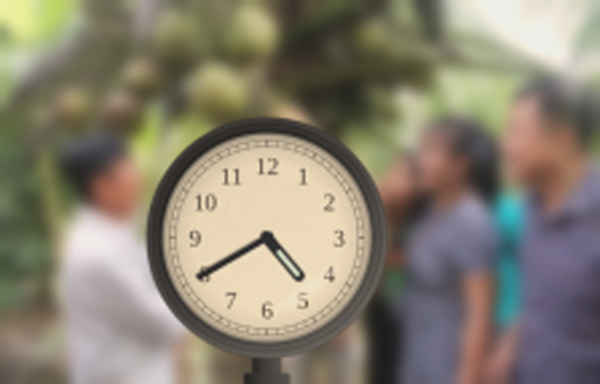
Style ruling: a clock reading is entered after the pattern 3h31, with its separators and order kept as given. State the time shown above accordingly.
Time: 4h40
